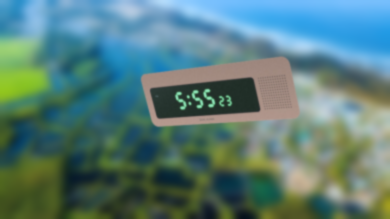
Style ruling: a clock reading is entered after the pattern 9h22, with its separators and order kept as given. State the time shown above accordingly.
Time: 5h55
